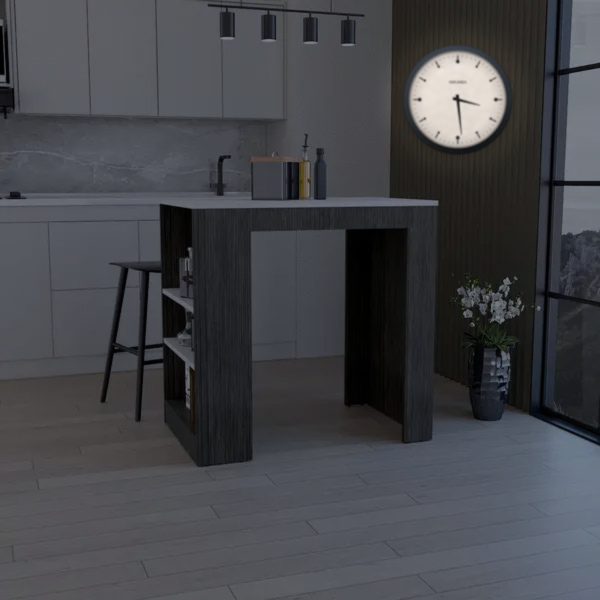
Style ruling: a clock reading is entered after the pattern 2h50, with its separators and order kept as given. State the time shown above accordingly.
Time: 3h29
